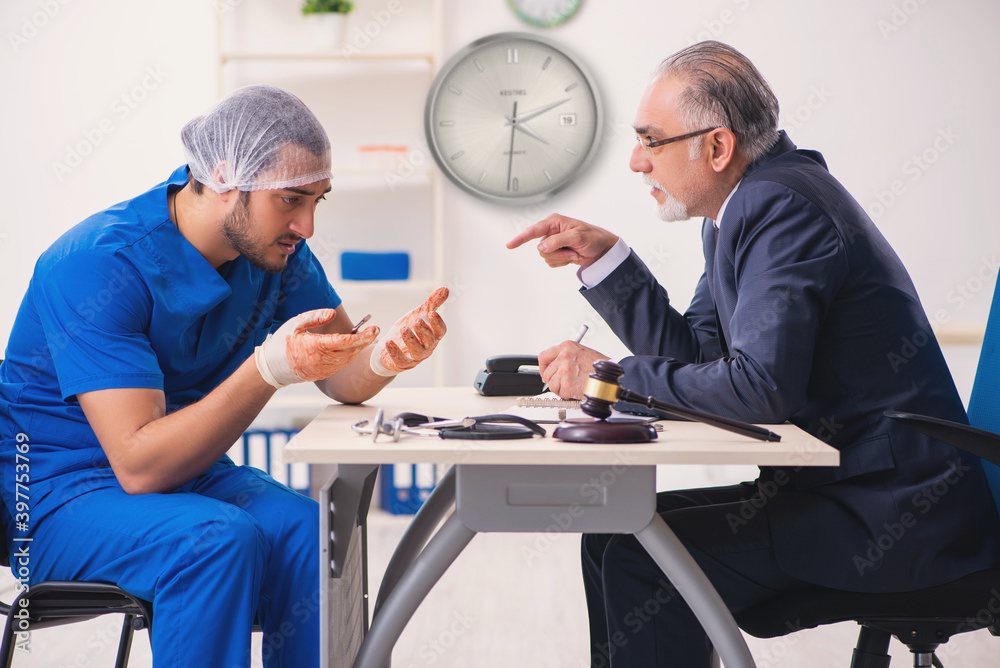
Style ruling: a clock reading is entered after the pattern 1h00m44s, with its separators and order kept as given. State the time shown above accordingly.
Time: 4h11m31s
